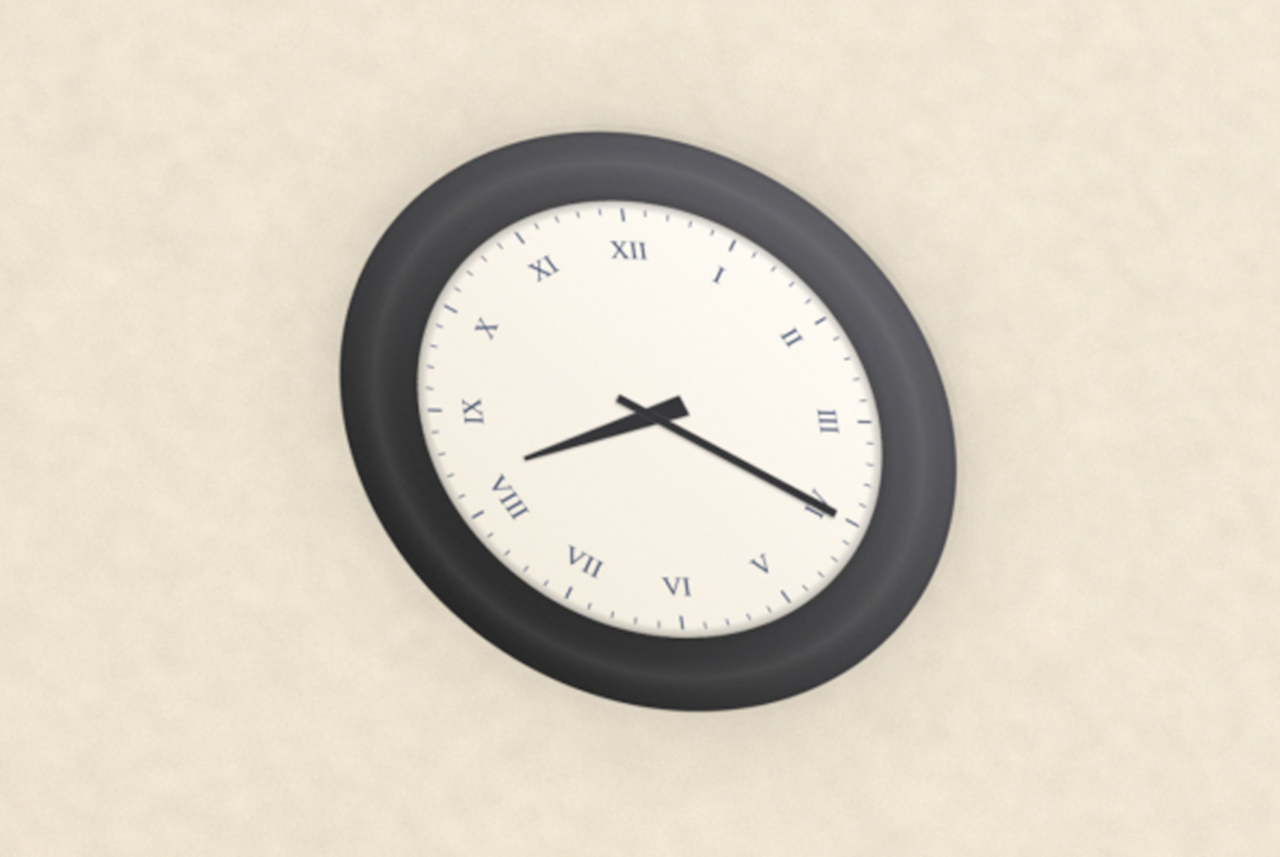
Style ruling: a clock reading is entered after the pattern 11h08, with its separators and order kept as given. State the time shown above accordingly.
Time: 8h20
